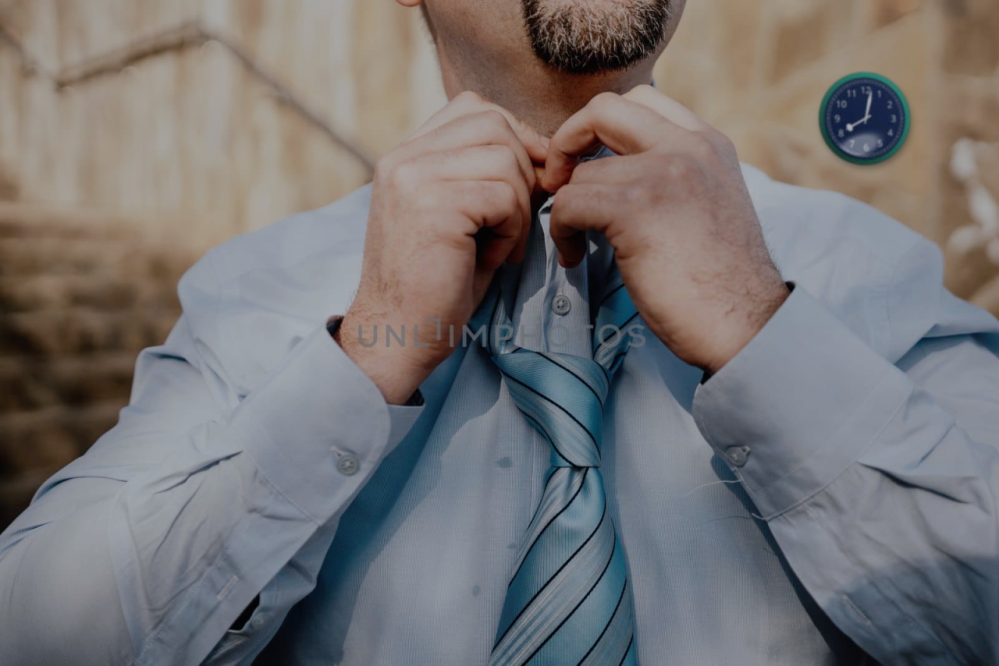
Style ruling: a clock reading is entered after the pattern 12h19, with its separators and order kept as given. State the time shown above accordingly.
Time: 8h02
